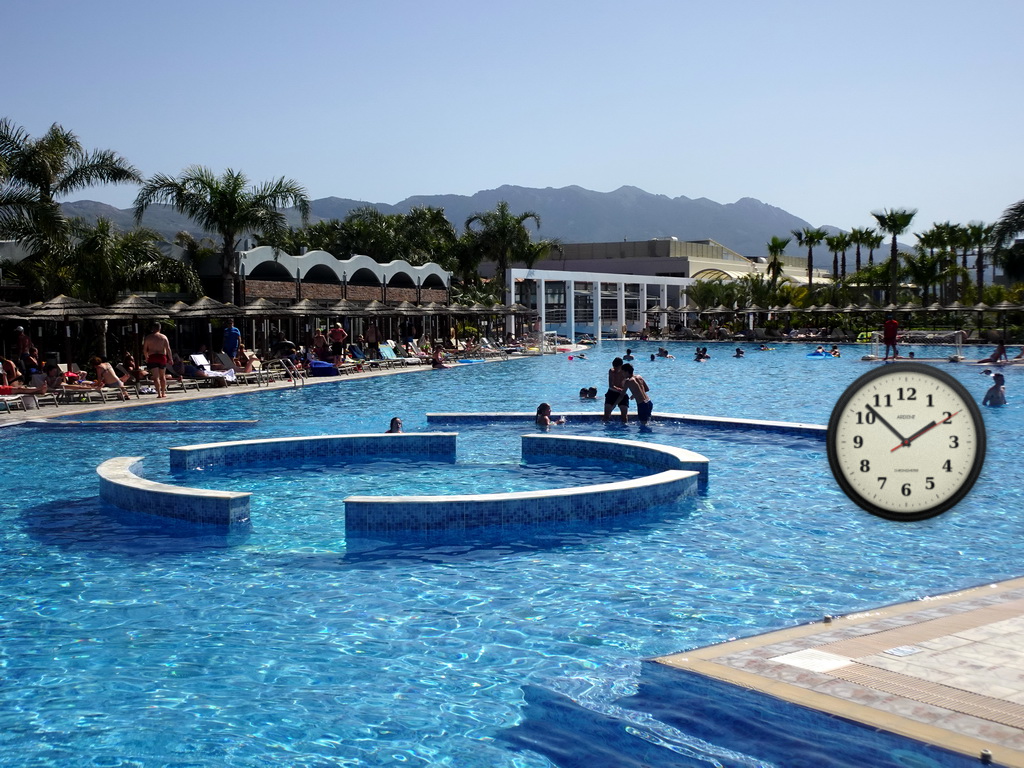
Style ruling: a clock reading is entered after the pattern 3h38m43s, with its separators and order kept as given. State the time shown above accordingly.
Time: 1h52m10s
